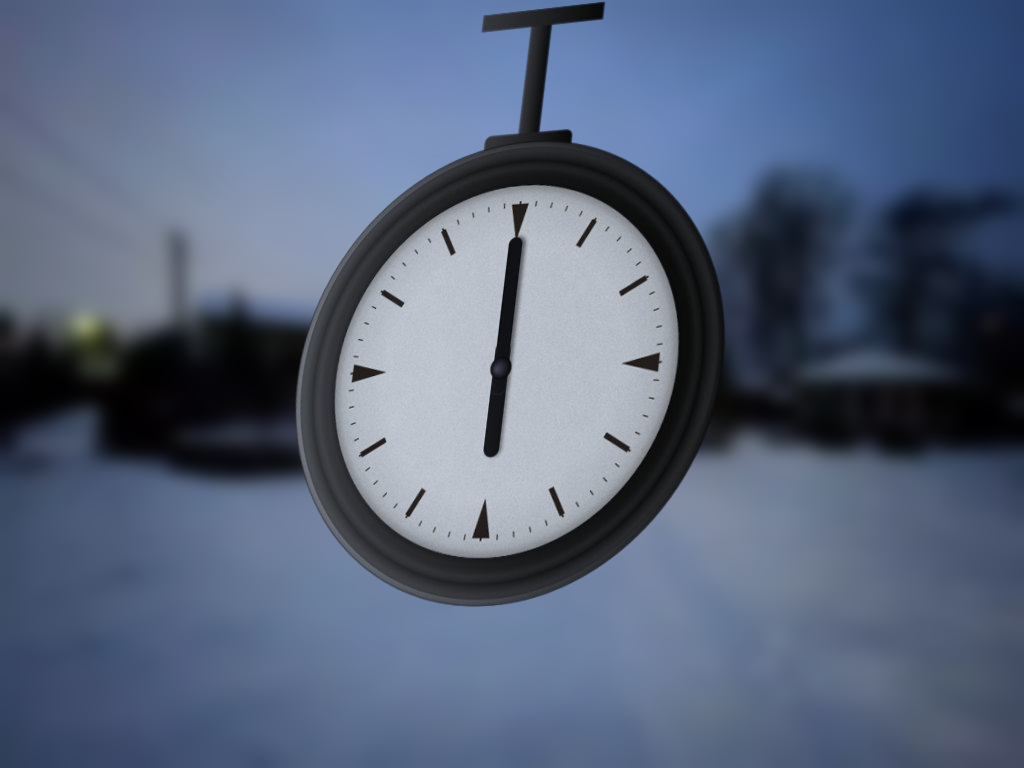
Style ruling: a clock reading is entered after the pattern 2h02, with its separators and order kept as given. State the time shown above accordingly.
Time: 6h00
